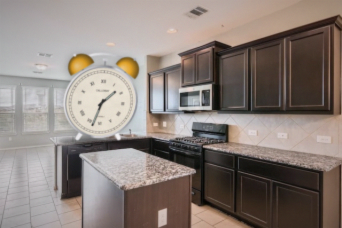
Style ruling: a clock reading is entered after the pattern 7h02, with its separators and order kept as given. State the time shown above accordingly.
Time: 1h33
